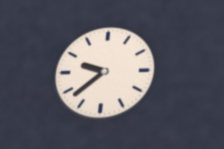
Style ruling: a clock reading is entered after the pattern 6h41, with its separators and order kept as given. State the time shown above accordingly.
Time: 9h38
